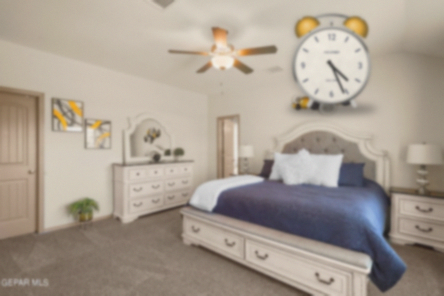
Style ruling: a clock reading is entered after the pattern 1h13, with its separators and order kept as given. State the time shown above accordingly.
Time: 4h26
